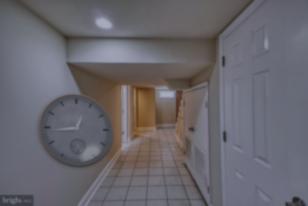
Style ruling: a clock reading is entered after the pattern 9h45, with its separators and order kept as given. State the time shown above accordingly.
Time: 12h44
